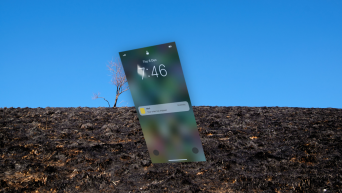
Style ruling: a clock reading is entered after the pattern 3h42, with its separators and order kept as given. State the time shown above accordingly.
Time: 7h46
